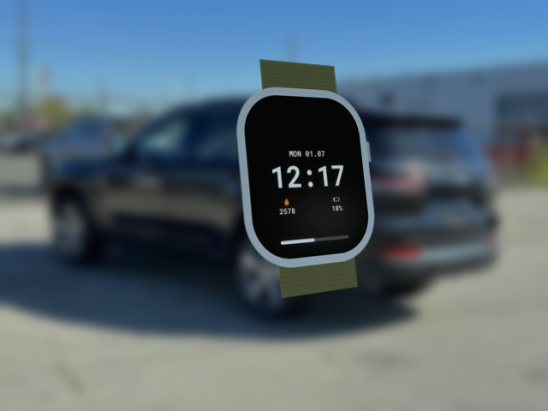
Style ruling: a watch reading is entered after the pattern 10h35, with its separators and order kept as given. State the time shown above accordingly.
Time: 12h17
